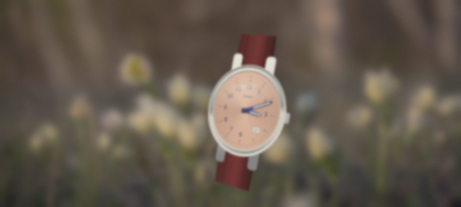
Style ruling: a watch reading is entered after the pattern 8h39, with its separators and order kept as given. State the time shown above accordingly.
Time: 3h11
